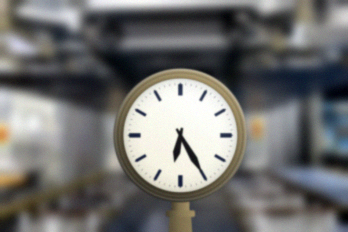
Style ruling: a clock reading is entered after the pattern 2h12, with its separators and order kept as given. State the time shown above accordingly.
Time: 6h25
